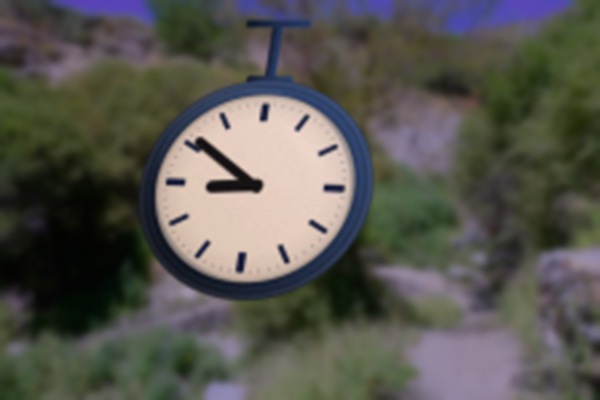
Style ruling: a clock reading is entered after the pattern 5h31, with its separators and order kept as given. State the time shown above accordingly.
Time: 8h51
